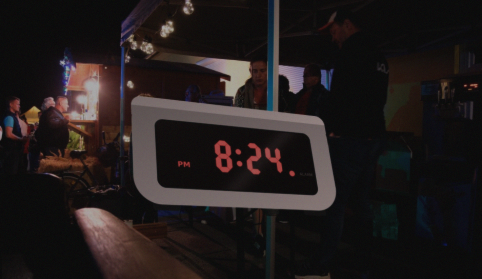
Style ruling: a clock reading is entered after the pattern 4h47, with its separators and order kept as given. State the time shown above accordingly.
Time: 8h24
